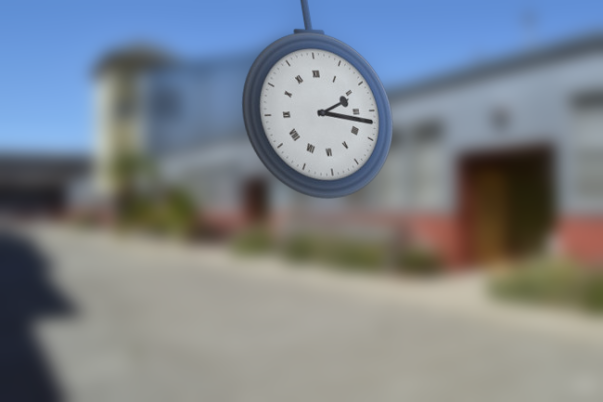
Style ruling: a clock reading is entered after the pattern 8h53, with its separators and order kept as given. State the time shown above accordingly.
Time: 2h17
